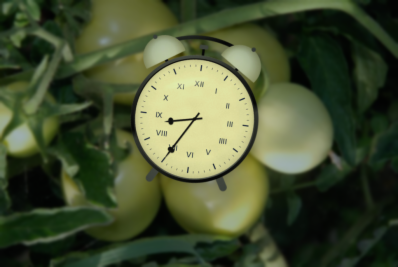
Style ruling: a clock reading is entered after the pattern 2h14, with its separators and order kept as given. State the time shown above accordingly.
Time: 8h35
